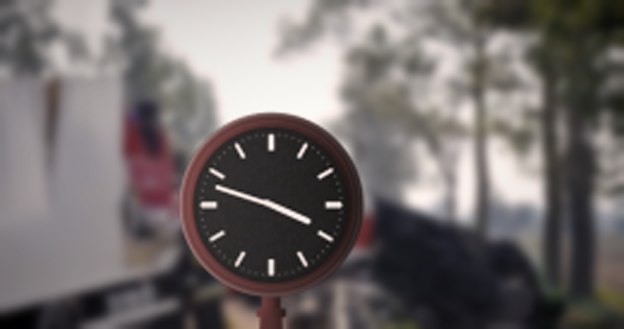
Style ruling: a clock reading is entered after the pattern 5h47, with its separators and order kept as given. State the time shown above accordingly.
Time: 3h48
